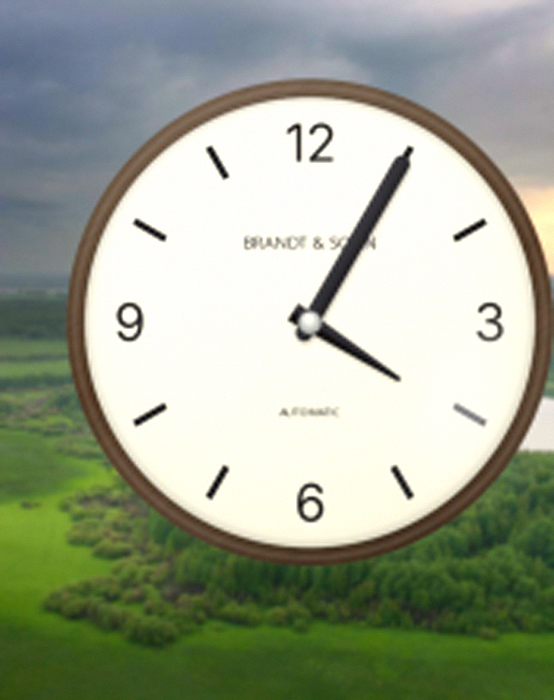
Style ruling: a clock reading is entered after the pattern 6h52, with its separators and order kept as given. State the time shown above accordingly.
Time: 4h05
